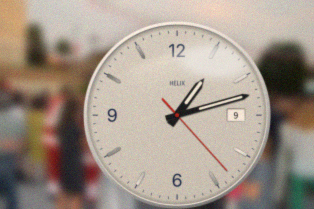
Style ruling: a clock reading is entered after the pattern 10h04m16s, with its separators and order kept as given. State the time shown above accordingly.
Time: 1h12m23s
